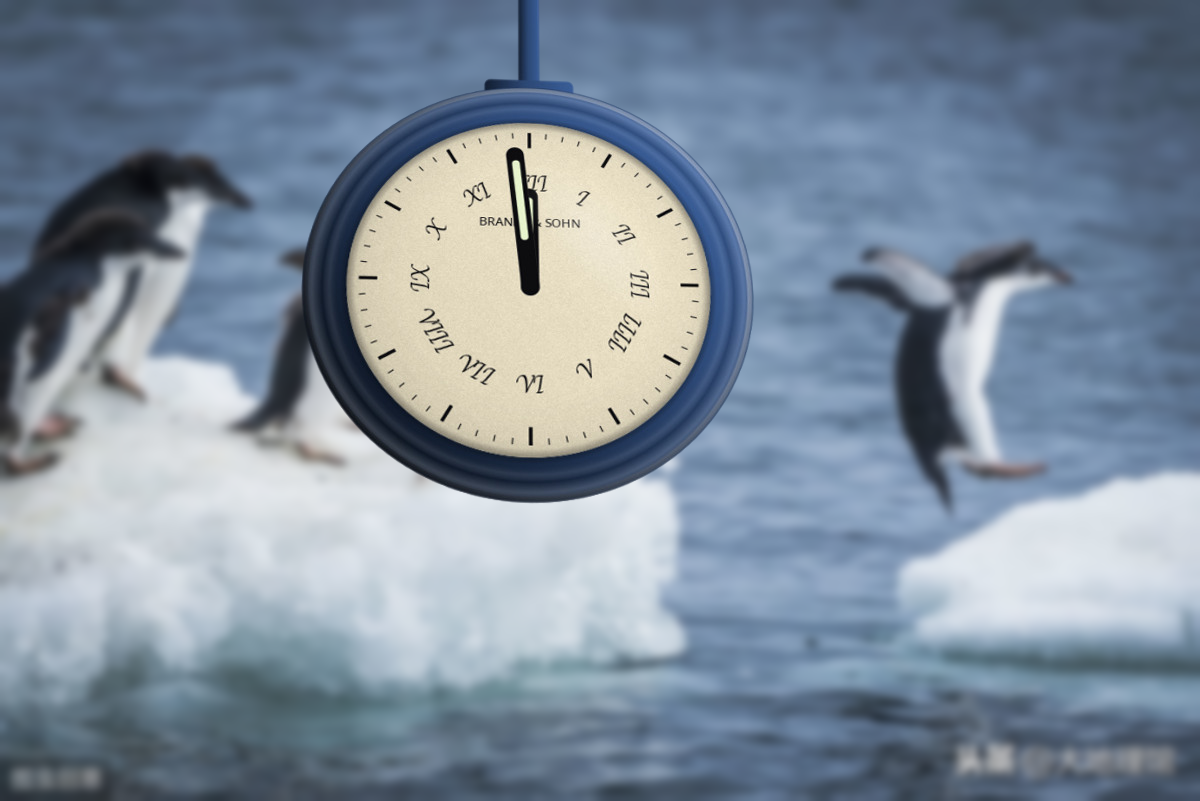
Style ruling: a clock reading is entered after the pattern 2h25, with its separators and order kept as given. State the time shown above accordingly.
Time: 11h59
